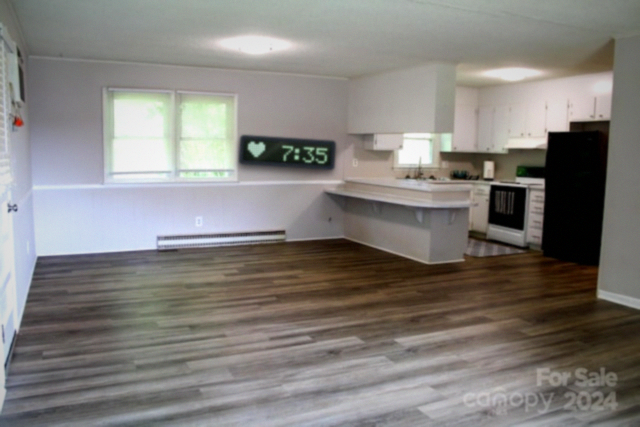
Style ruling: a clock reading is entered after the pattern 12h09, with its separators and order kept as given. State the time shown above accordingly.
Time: 7h35
